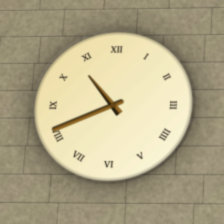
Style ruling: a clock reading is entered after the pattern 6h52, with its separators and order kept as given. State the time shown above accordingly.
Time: 10h41
